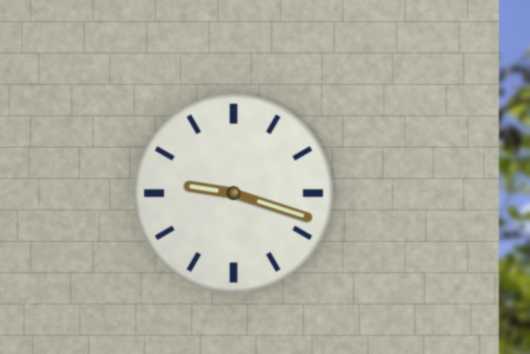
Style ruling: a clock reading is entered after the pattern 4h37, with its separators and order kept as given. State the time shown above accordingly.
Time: 9h18
